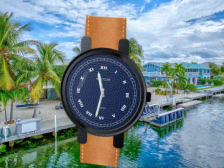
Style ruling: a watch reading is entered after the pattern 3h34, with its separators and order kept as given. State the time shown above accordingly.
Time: 11h32
